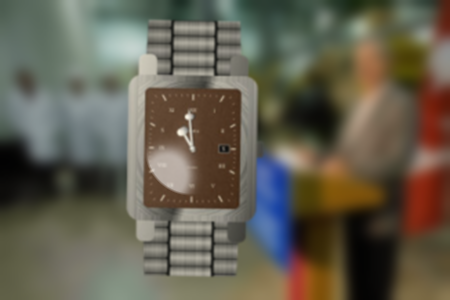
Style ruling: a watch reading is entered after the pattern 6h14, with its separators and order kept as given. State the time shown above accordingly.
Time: 10h59
